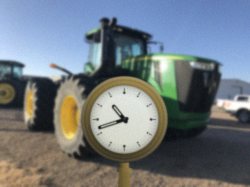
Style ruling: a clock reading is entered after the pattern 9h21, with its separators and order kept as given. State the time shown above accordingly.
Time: 10h42
